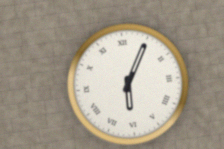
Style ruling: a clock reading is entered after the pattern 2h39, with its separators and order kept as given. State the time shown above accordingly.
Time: 6h05
